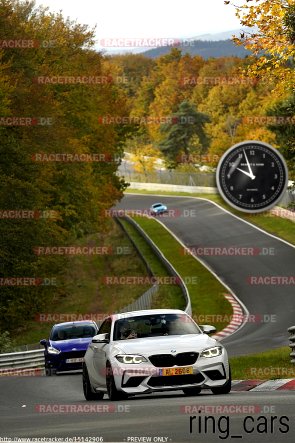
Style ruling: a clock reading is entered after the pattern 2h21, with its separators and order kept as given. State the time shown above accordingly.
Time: 9h57
